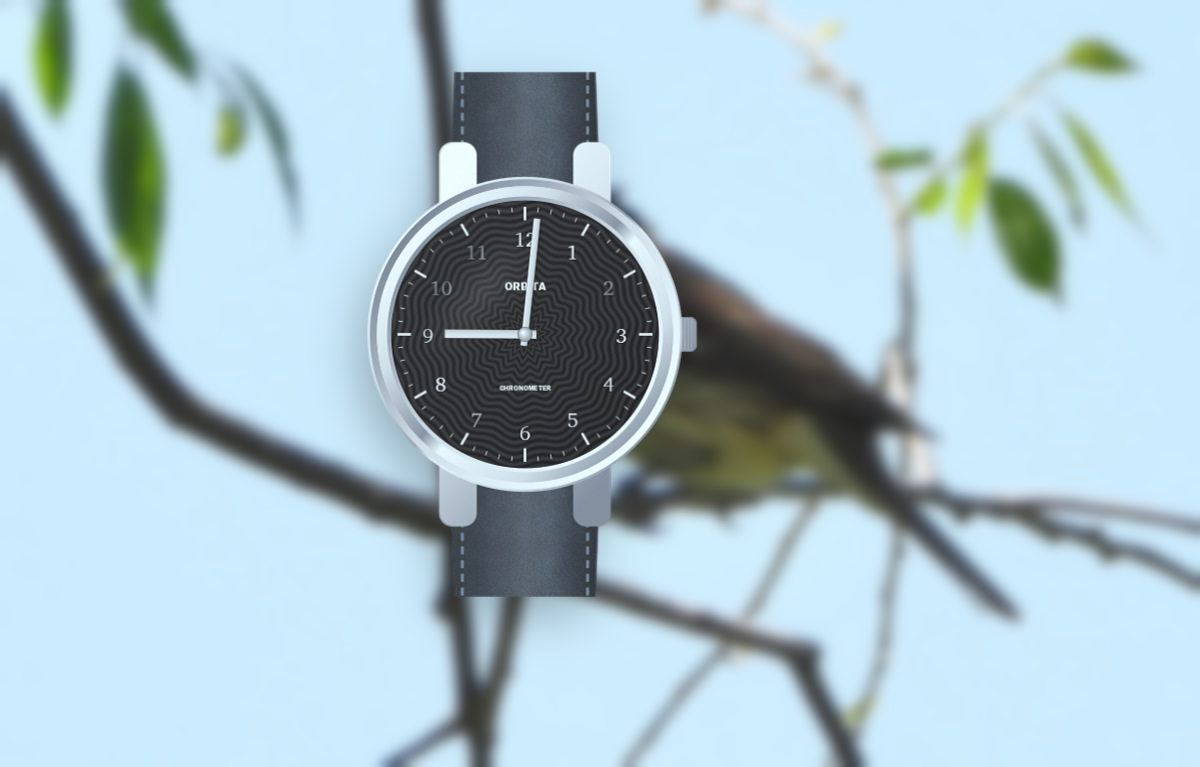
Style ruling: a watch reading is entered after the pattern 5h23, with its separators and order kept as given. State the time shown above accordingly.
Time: 9h01
